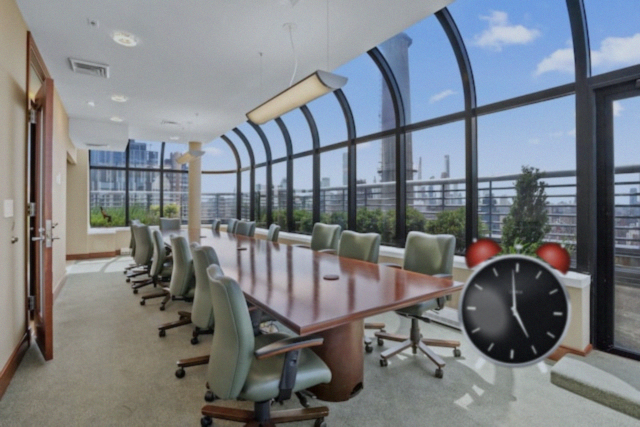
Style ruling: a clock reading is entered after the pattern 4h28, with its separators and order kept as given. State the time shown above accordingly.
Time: 4h59
